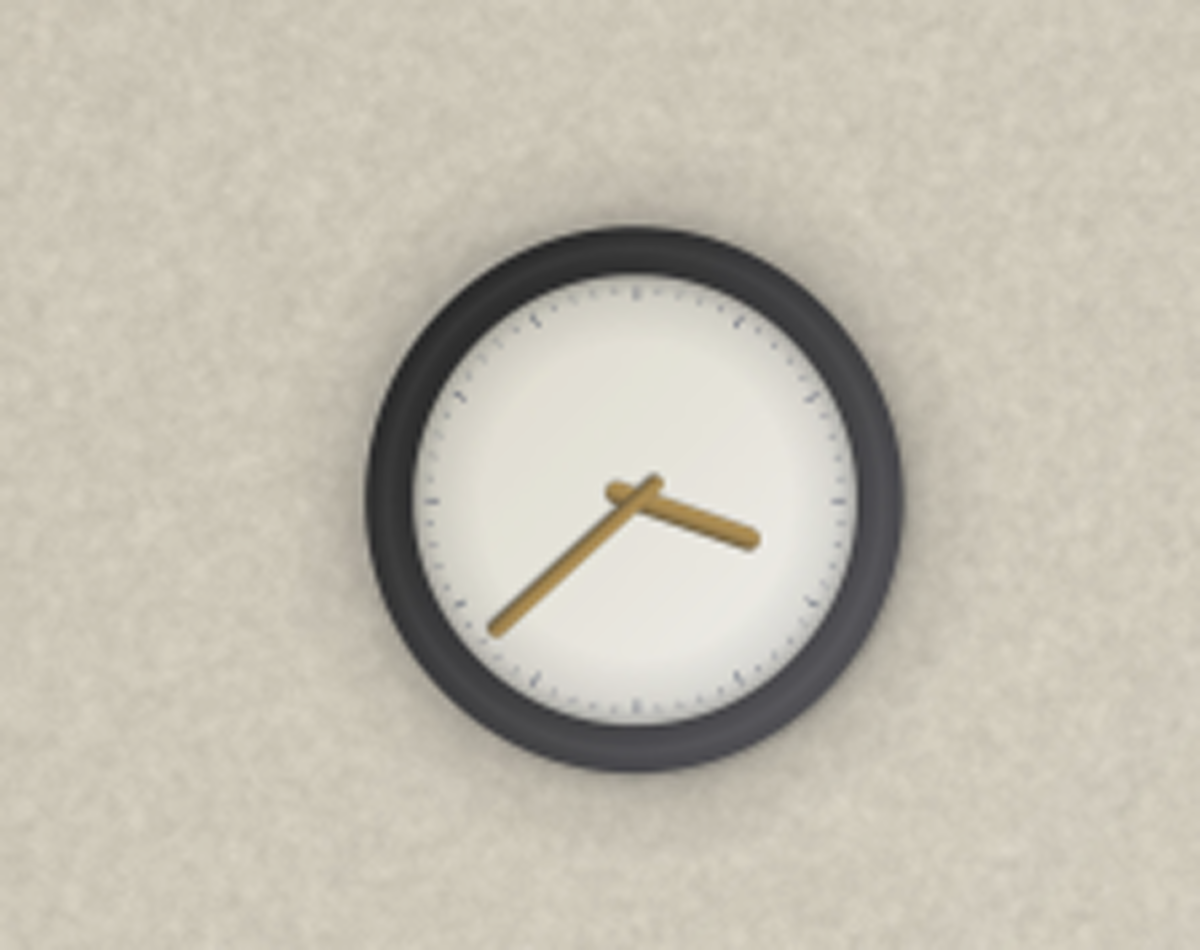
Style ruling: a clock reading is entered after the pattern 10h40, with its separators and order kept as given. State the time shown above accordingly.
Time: 3h38
